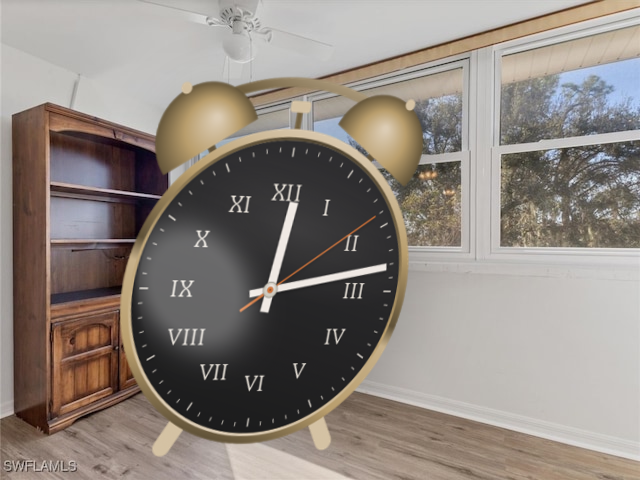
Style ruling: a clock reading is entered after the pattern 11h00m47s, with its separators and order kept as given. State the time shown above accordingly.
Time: 12h13m09s
